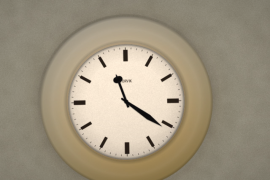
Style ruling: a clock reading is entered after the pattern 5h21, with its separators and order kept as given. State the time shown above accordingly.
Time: 11h21
